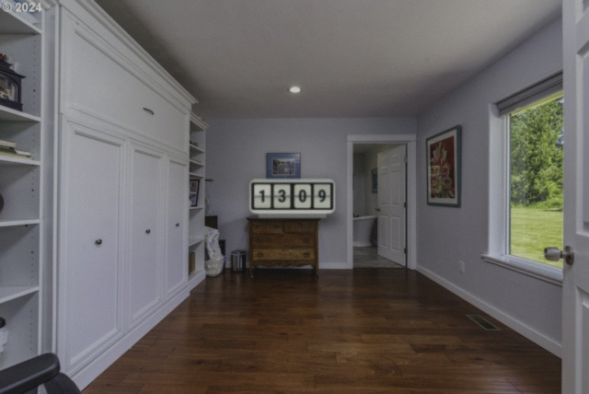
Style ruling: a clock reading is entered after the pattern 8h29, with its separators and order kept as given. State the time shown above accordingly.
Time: 13h09
